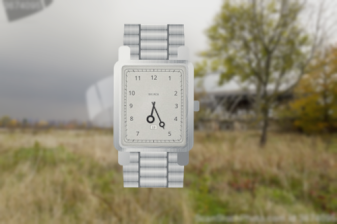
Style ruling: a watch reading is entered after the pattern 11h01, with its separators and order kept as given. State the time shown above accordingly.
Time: 6h26
